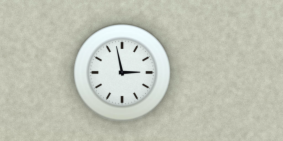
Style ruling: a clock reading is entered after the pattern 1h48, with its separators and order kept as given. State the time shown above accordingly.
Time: 2h58
